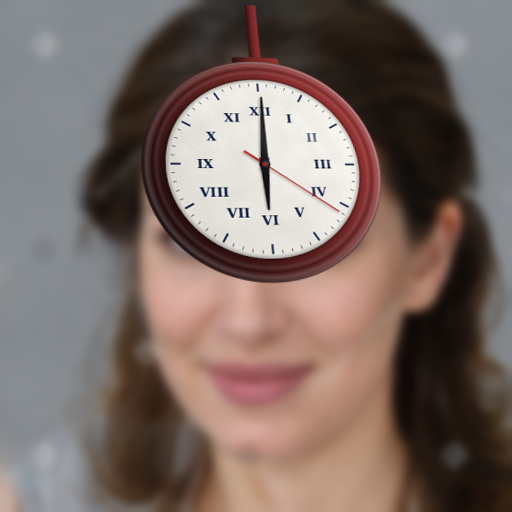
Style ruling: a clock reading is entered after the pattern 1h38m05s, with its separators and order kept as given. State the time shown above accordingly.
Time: 6h00m21s
